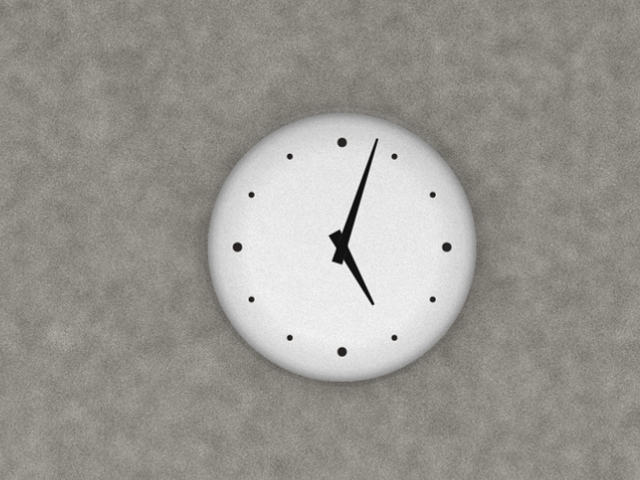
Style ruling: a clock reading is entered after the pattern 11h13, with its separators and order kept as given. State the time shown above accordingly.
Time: 5h03
